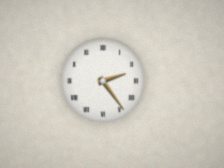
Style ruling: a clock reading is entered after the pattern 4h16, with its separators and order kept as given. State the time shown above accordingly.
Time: 2h24
